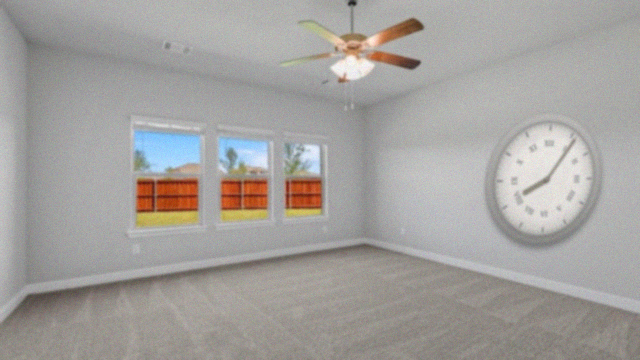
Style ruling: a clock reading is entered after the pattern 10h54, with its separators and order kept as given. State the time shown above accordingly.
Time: 8h06
